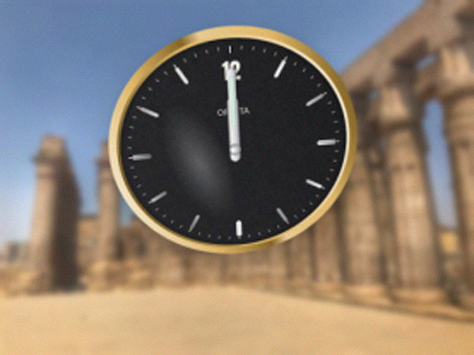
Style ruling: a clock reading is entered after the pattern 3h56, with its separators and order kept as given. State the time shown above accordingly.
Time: 12h00
